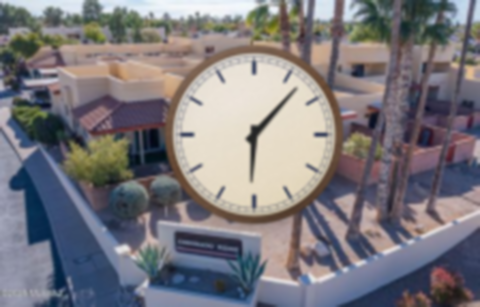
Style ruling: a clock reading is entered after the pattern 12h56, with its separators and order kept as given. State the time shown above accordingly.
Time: 6h07
